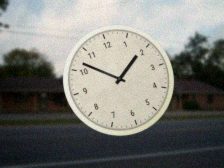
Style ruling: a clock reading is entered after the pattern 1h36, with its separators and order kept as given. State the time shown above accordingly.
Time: 1h52
